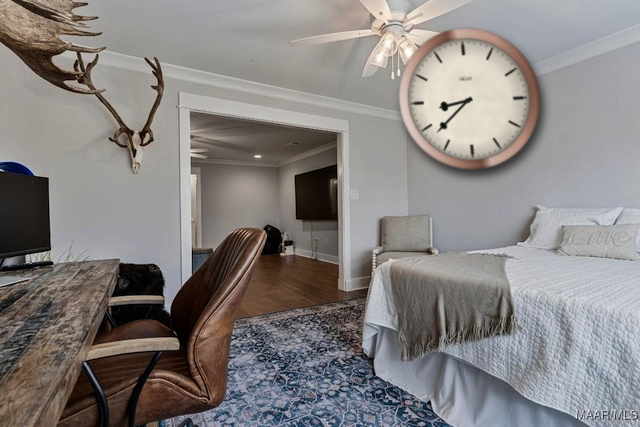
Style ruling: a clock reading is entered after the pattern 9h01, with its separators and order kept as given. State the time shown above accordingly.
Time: 8h38
